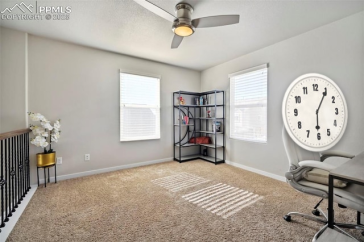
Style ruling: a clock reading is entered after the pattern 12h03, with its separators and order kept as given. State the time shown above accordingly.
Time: 6h05
